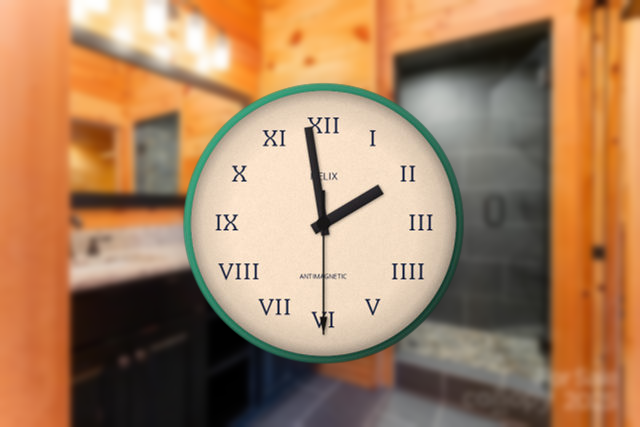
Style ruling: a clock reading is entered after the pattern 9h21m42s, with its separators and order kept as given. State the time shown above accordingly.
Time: 1h58m30s
